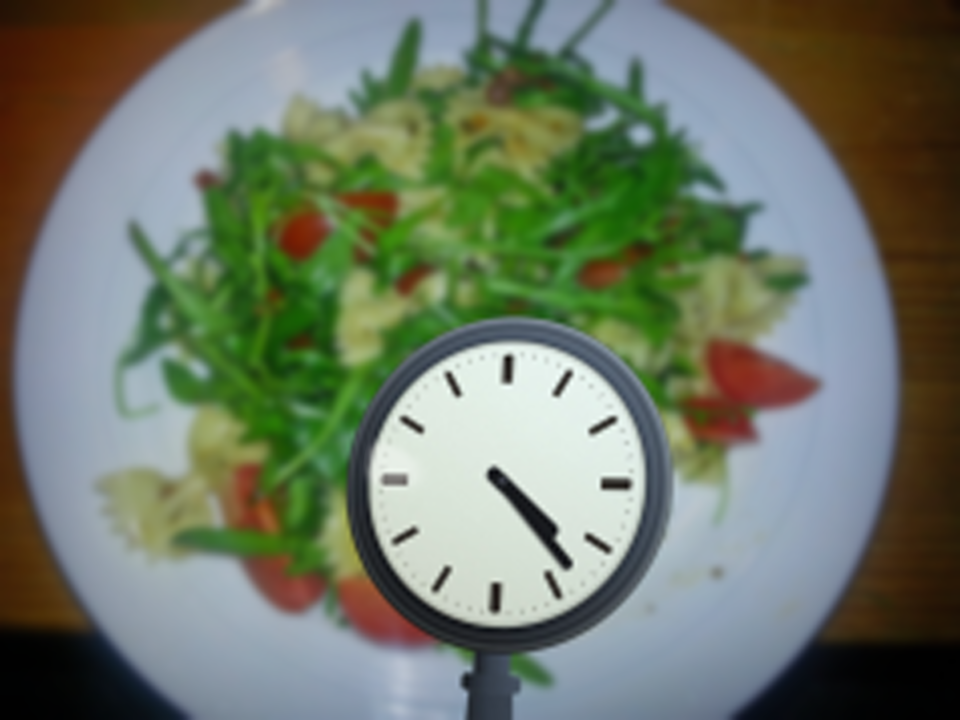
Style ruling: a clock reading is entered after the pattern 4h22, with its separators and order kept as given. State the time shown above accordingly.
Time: 4h23
